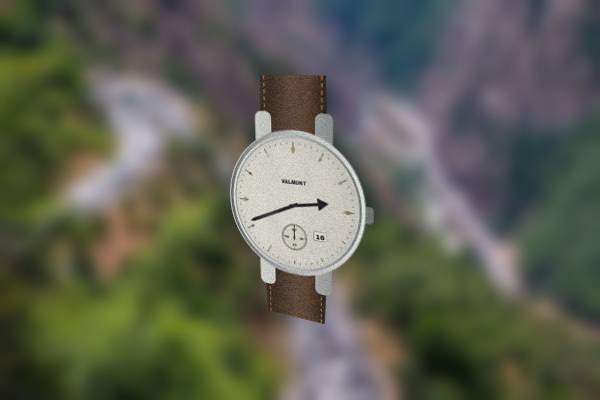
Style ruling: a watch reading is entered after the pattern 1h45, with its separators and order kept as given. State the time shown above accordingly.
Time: 2h41
